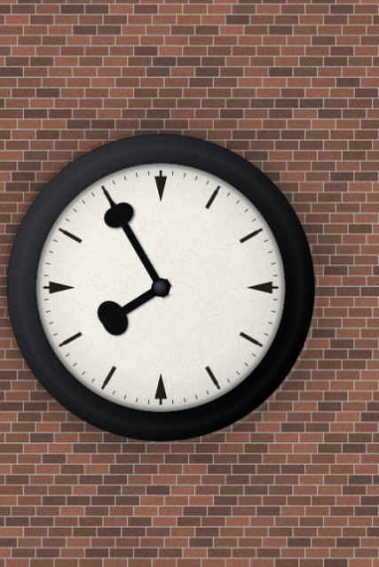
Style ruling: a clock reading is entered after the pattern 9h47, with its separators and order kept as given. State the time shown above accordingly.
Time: 7h55
